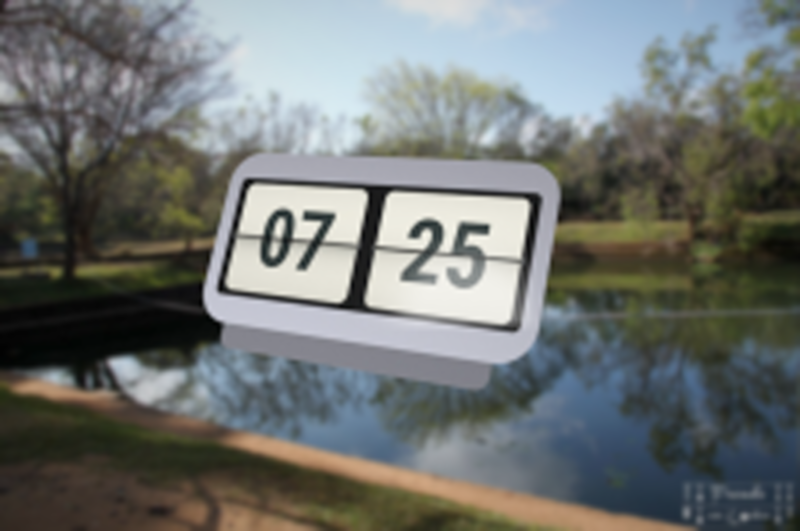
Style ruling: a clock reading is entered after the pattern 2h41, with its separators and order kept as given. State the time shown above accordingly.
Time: 7h25
